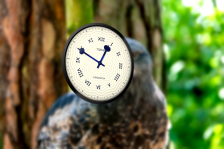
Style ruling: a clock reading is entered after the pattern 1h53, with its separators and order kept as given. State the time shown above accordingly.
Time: 12h49
